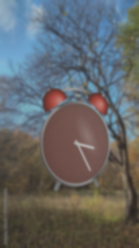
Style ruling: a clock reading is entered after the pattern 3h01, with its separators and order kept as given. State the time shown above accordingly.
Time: 3h25
